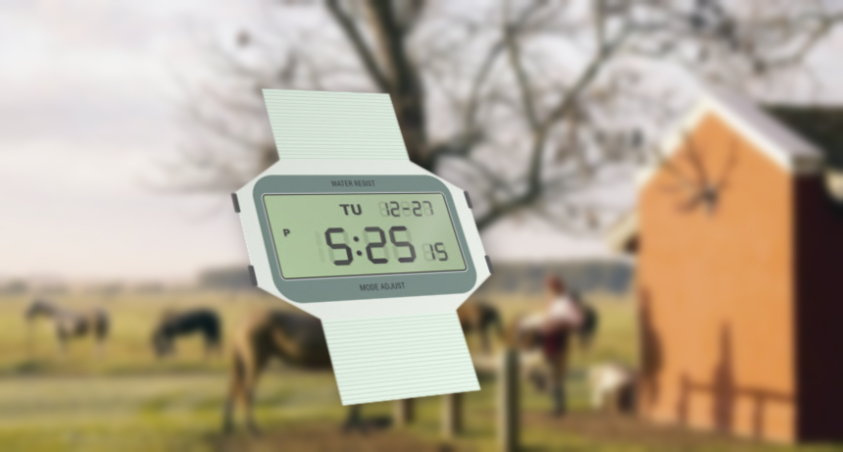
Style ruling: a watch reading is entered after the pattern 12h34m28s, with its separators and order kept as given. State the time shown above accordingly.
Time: 5h25m15s
